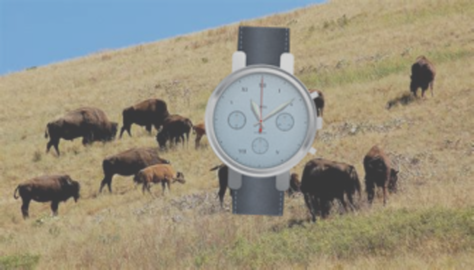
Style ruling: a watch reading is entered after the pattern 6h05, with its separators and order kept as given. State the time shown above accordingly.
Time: 11h09
